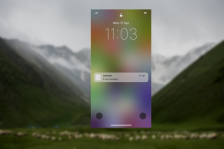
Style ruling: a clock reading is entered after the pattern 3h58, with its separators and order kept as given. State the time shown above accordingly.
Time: 11h03
